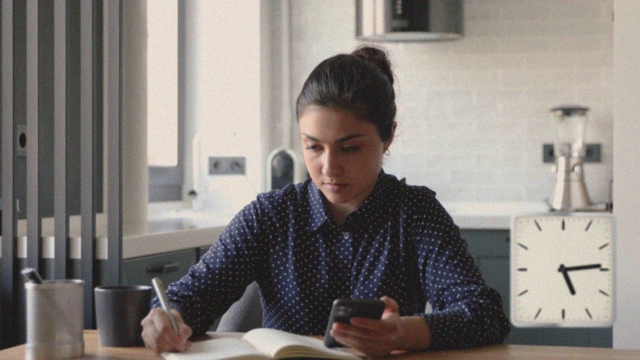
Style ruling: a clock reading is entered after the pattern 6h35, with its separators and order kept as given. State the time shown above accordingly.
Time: 5h14
